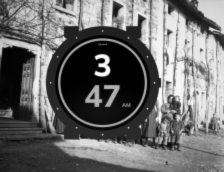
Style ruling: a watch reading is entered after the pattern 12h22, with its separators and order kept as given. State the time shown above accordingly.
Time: 3h47
